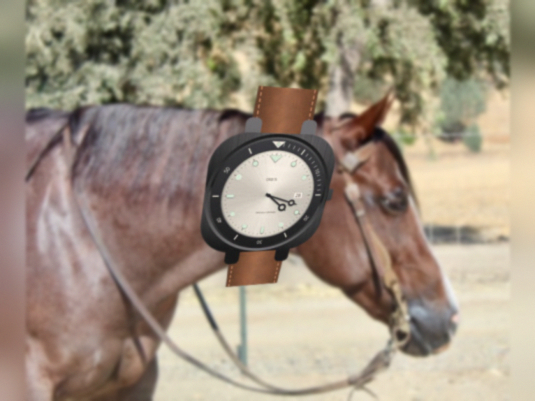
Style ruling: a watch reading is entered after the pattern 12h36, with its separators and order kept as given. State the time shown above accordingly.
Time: 4h18
